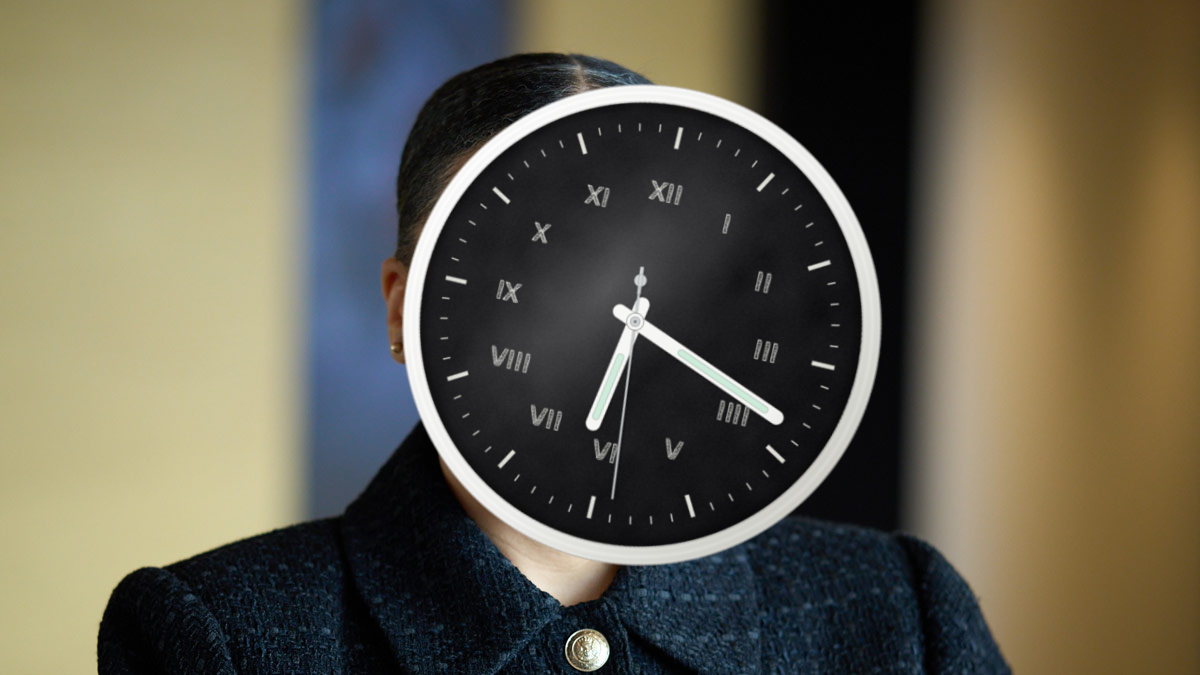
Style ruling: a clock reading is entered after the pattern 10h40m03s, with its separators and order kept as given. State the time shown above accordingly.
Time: 6h18m29s
